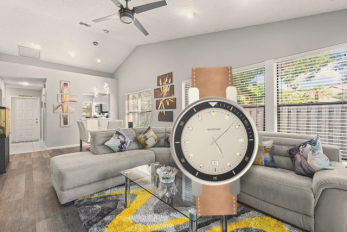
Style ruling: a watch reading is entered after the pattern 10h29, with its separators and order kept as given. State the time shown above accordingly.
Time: 5h08
